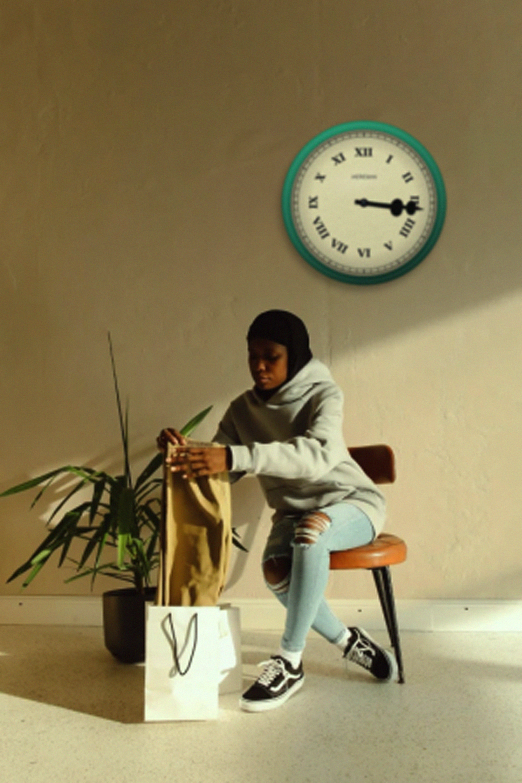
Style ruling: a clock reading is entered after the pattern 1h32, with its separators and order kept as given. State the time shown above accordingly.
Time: 3h16
